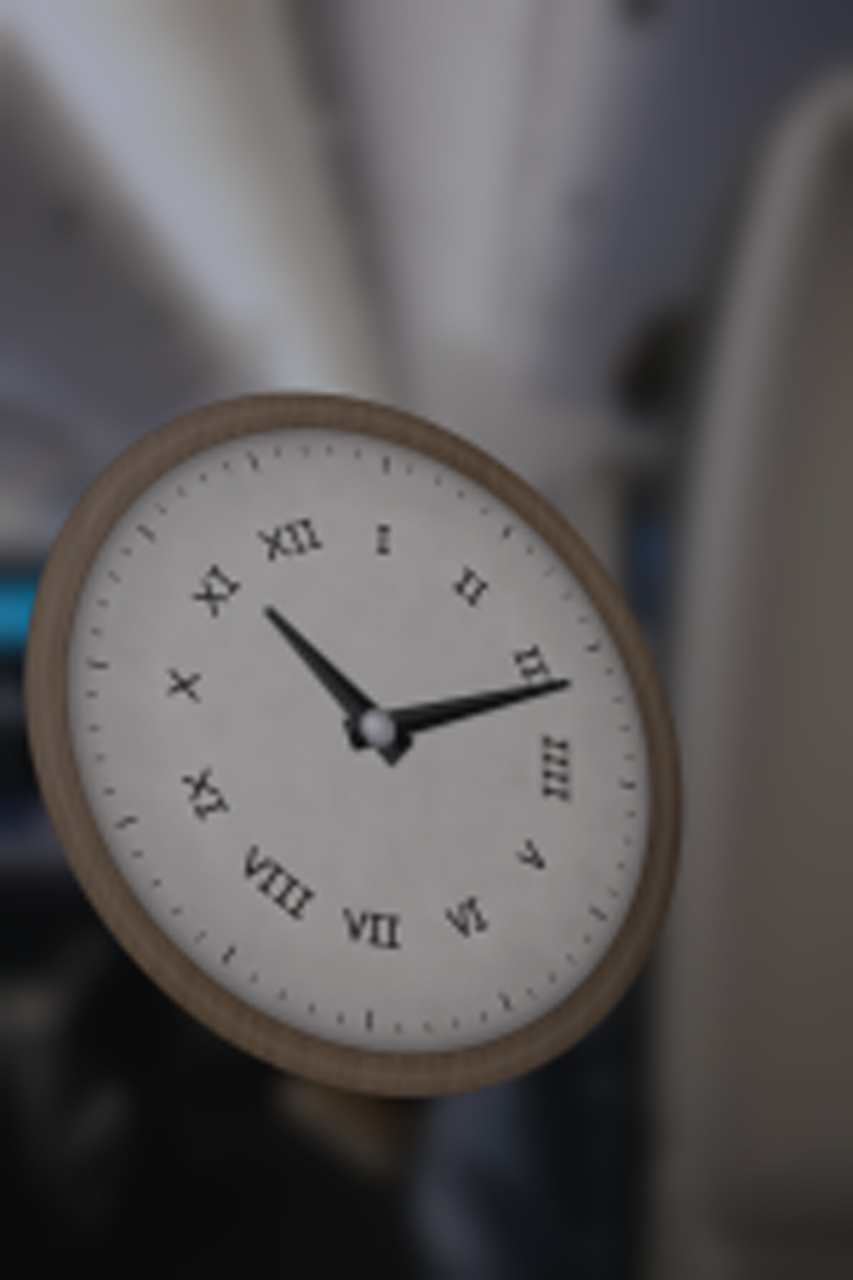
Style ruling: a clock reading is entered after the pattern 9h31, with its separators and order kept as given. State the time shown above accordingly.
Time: 11h16
